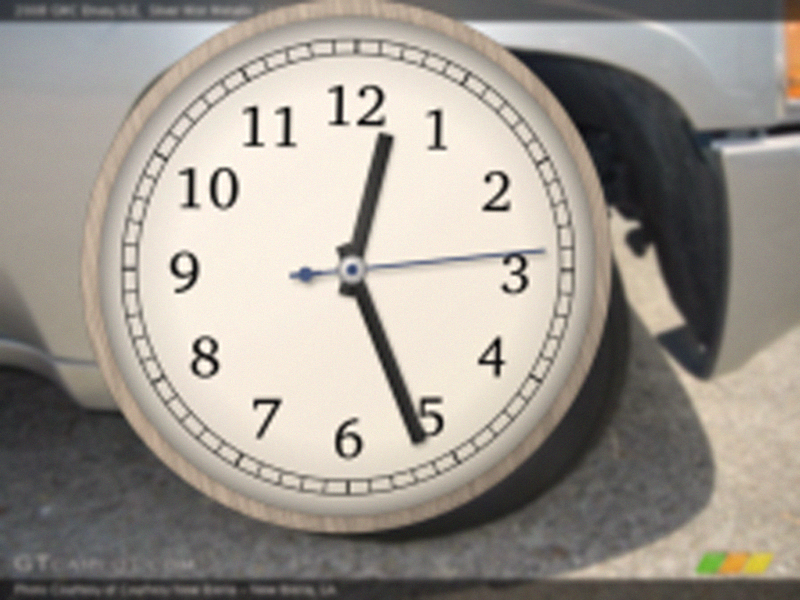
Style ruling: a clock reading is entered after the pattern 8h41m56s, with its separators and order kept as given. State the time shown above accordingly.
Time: 12h26m14s
